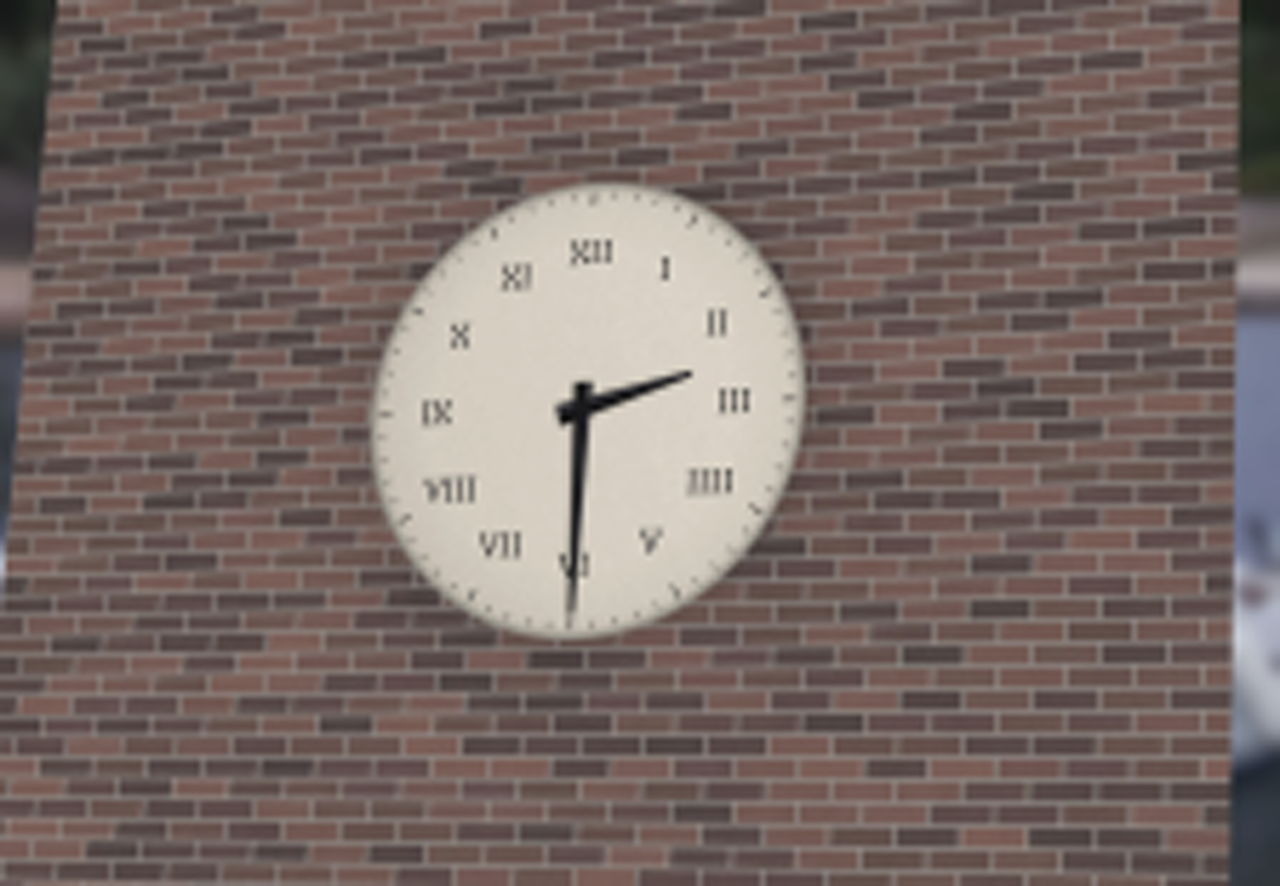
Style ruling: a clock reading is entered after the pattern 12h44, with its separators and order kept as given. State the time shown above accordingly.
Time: 2h30
